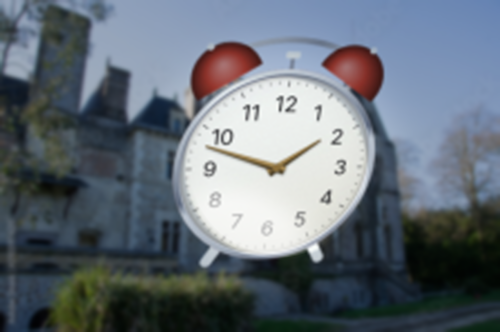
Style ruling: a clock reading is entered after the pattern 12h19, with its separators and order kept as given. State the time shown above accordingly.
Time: 1h48
